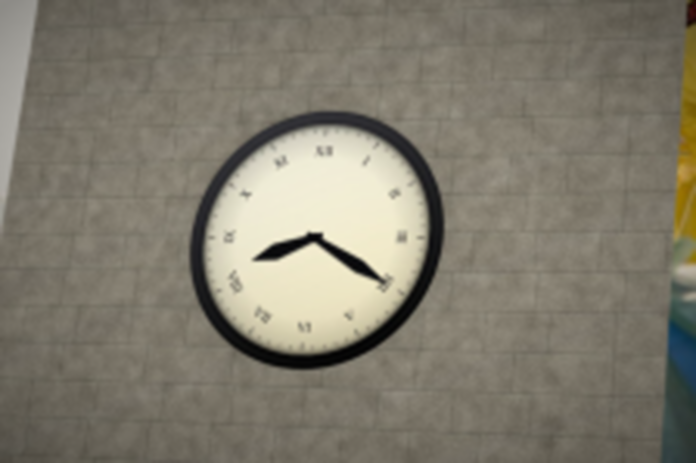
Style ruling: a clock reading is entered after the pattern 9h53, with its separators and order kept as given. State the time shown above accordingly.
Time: 8h20
